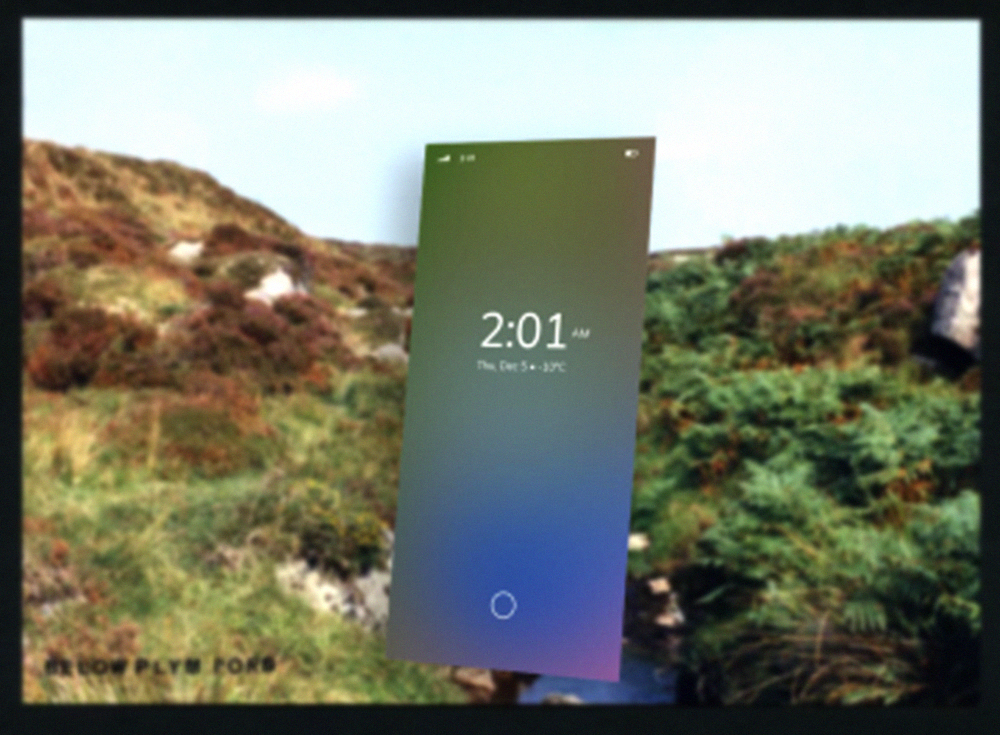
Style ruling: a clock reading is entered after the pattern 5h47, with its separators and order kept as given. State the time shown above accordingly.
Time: 2h01
